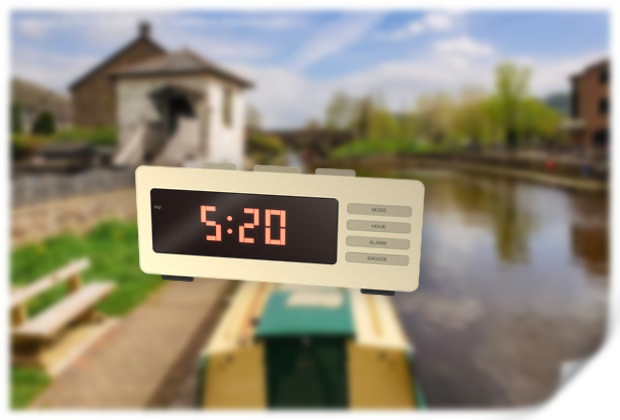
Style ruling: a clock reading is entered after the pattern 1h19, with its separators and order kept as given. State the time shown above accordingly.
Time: 5h20
